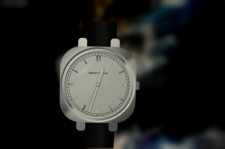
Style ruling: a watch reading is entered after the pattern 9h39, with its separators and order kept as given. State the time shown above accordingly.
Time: 12h33
